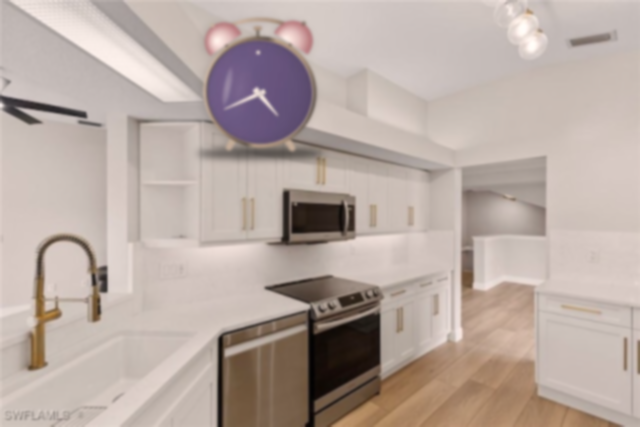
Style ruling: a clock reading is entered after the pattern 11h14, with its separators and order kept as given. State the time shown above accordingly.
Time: 4h41
